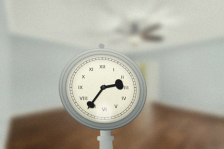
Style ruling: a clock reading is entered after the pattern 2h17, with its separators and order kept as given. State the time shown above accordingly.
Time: 2h36
